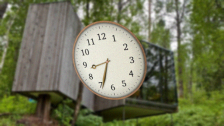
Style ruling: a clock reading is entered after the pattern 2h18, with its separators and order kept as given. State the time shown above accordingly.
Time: 8h34
